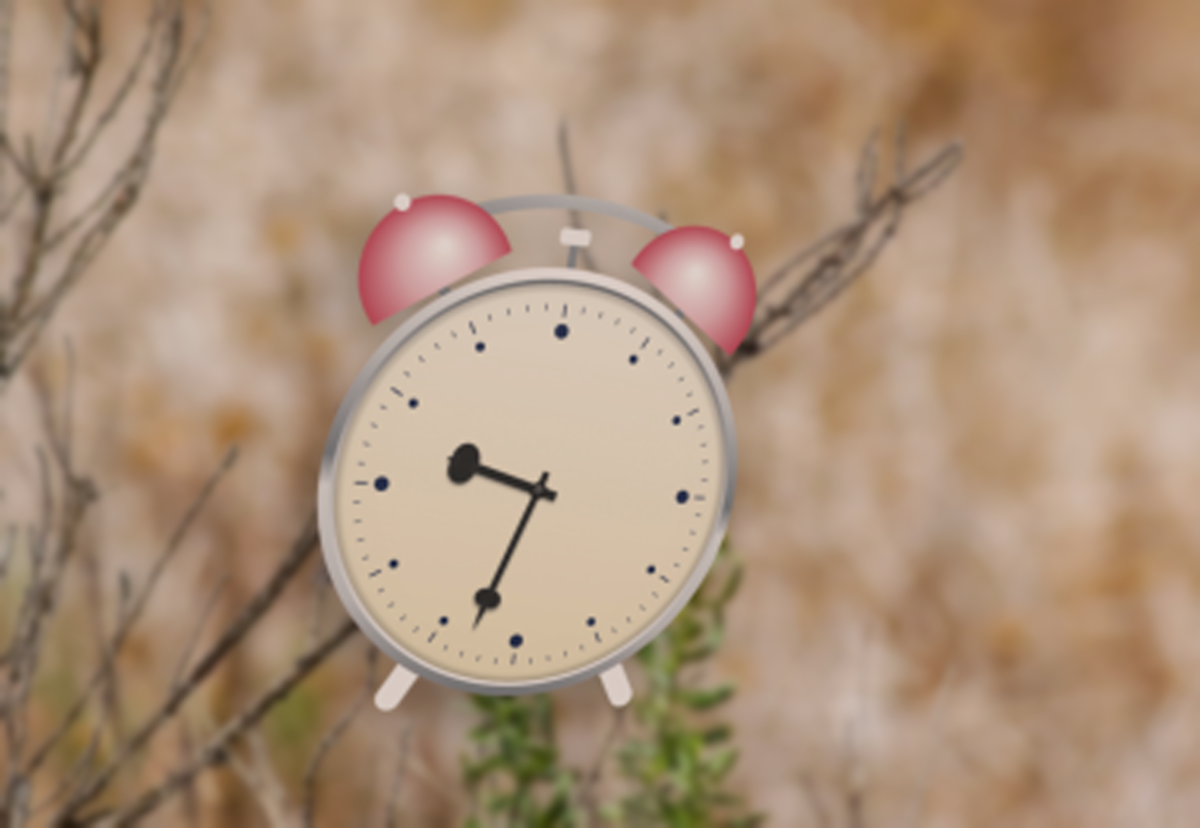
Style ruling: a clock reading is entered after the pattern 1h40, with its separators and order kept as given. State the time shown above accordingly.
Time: 9h33
